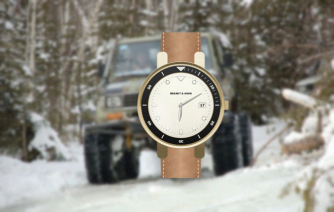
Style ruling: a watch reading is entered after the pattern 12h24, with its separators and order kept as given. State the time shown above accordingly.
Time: 6h10
